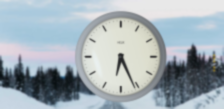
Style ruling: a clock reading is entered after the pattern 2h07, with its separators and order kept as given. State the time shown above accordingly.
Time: 6h26
